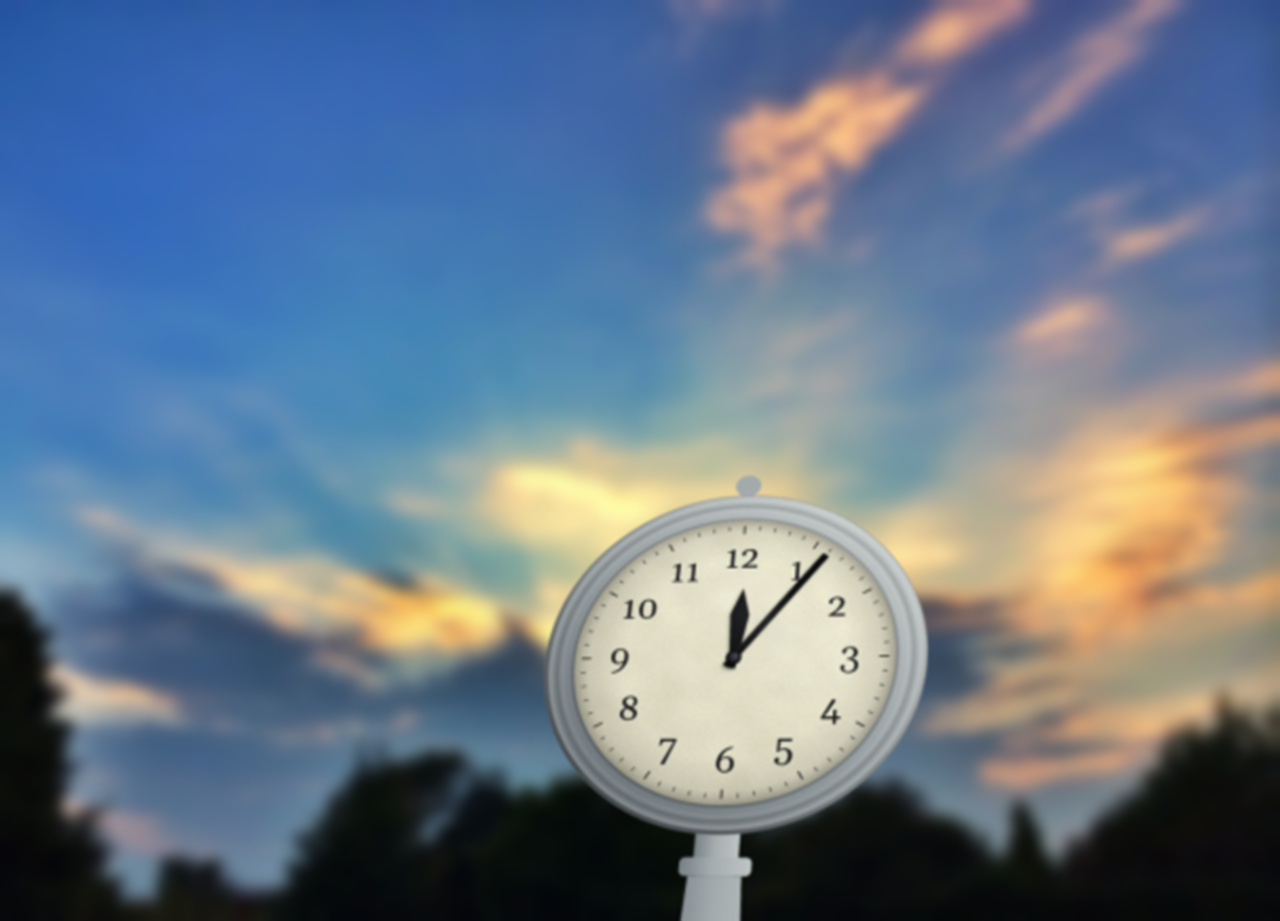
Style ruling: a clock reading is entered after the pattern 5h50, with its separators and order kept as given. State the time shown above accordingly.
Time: 12h06
